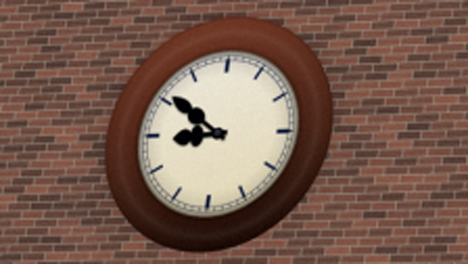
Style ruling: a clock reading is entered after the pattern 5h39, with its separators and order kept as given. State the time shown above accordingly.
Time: 8h51
